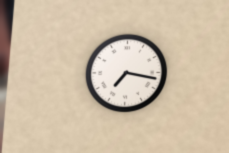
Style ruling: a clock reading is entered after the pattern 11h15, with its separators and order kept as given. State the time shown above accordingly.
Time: 7h17
